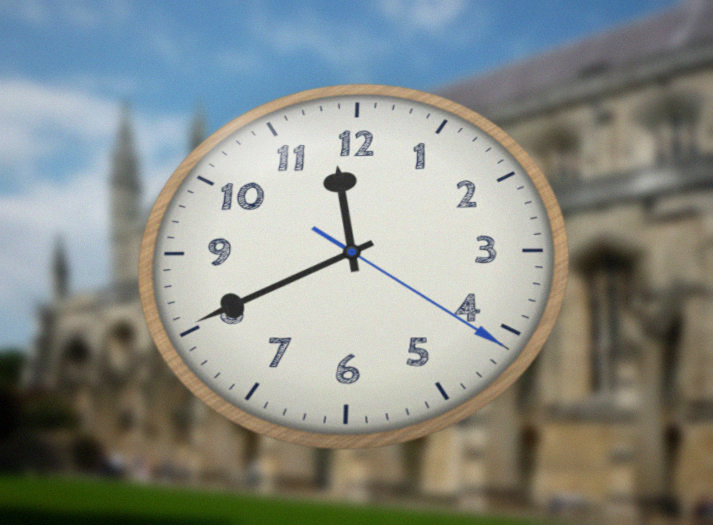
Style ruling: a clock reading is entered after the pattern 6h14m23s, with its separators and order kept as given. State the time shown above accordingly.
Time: 11h40m21s
